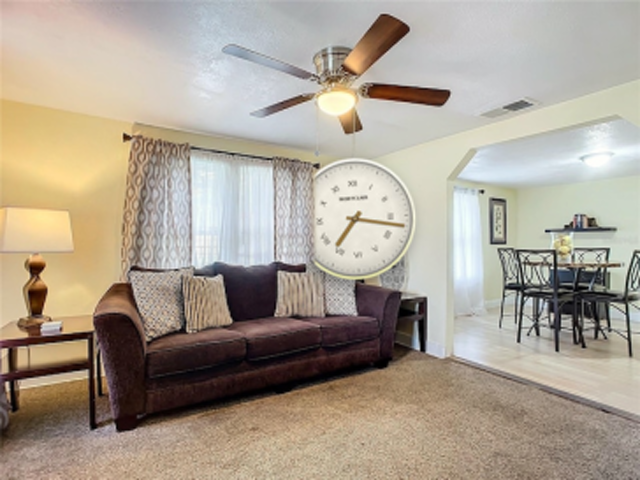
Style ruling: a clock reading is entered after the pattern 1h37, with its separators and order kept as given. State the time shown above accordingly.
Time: 7h17
